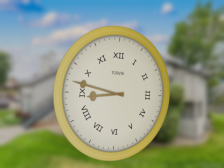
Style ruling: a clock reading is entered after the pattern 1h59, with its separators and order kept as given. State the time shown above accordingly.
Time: 8h47
